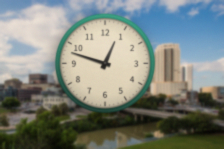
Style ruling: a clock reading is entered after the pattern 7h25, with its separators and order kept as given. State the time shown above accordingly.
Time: 12h48
